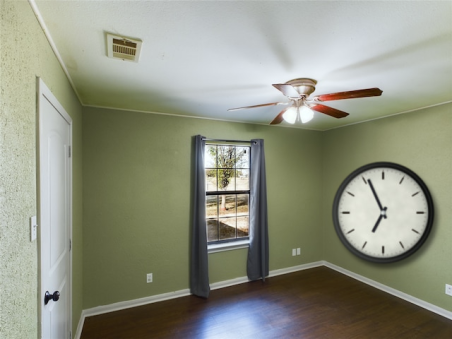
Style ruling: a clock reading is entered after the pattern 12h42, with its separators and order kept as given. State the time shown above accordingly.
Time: 6h56
